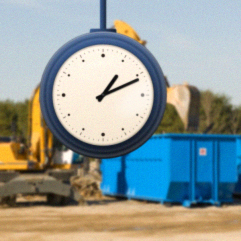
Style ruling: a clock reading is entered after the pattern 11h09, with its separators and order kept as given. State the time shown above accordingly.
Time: 1h11
